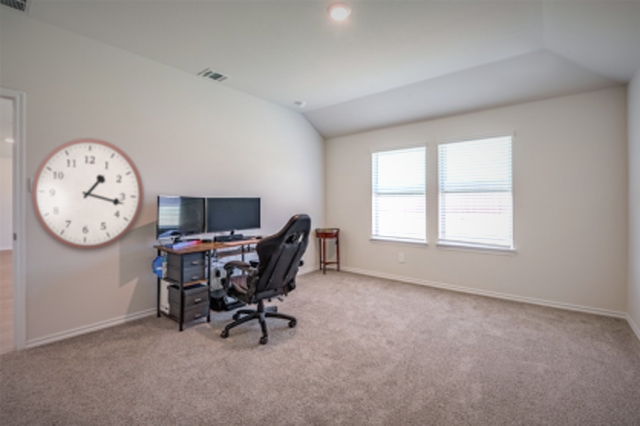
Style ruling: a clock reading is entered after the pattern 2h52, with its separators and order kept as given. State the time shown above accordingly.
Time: 1h17
